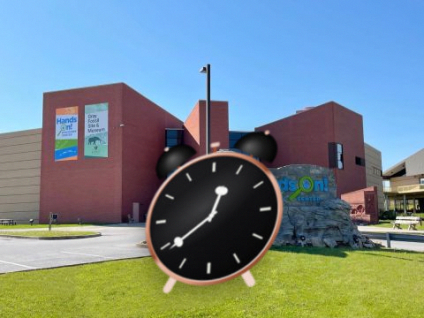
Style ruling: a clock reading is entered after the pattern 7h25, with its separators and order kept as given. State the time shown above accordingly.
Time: 12h39
